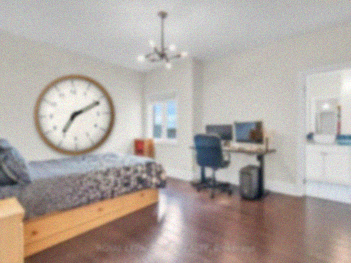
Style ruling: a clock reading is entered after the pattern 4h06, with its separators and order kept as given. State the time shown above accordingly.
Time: 7h11
